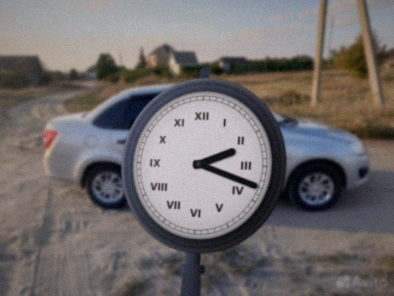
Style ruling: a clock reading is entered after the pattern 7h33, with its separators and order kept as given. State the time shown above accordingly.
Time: 2h18
